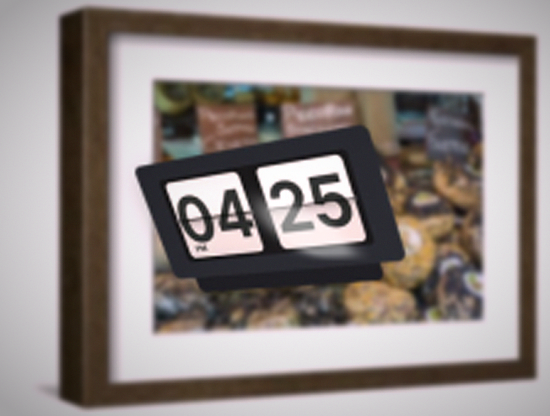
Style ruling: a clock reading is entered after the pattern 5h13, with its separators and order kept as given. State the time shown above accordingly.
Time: 4h25
